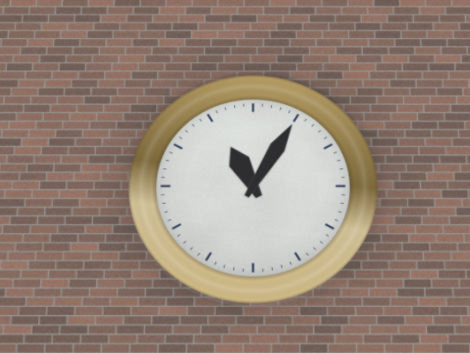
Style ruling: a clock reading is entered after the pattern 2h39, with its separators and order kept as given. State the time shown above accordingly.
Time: 11h05
